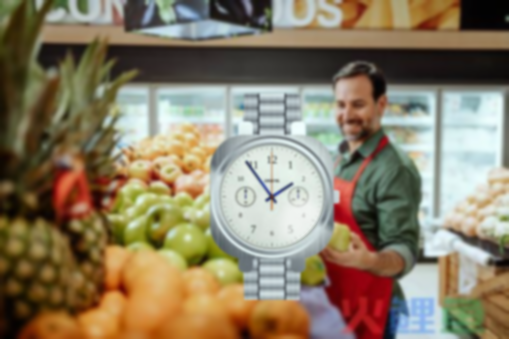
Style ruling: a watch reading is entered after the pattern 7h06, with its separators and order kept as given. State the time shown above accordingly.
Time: 1h54
